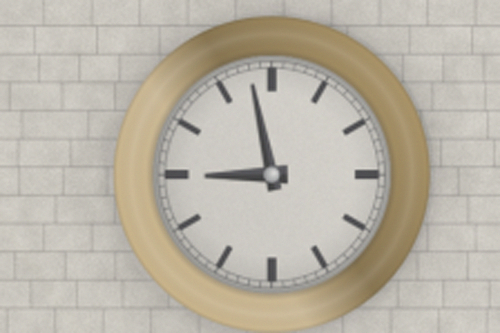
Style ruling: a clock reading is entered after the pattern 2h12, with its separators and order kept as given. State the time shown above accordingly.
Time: 8h58
